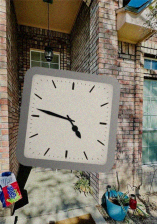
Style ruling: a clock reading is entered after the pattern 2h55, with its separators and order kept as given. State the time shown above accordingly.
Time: 4h47
